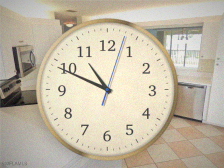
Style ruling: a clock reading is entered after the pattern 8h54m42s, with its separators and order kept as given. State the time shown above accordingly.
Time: 10h49m03s
